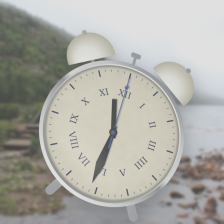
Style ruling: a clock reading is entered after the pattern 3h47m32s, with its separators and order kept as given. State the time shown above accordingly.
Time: 11h31m00s
